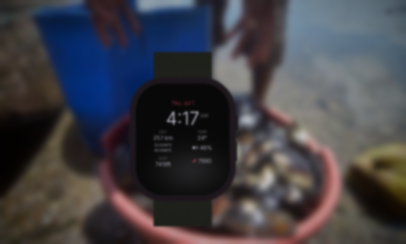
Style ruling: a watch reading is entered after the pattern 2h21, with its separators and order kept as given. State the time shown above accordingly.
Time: 4h17
